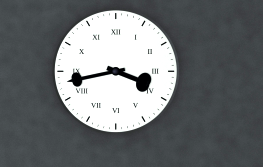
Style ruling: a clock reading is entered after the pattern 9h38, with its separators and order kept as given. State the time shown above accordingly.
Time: 3h43
